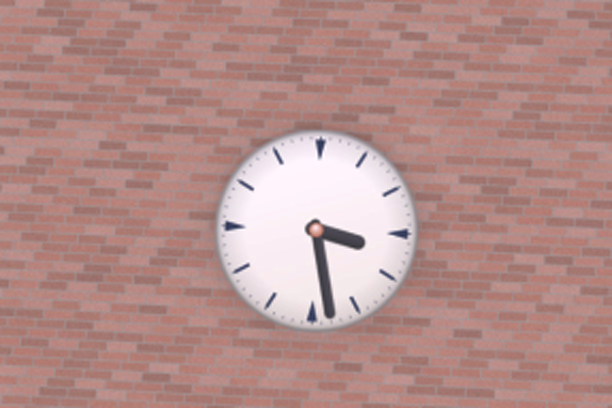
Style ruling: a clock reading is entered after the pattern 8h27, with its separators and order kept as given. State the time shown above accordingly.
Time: 3h28
